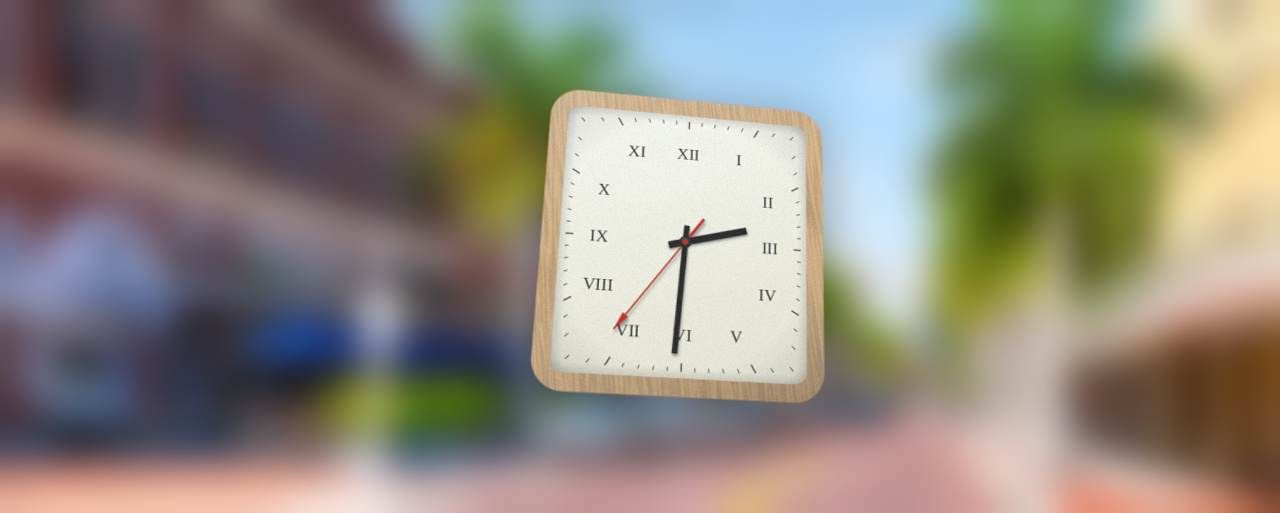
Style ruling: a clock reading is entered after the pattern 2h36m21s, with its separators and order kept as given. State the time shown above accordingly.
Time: 2h30m36s
